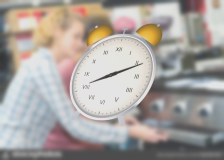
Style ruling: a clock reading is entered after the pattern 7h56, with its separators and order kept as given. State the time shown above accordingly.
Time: 8h11
